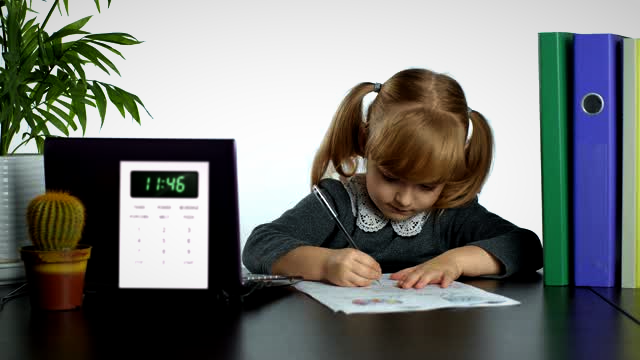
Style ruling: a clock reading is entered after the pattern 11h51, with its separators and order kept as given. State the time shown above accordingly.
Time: 11h46
